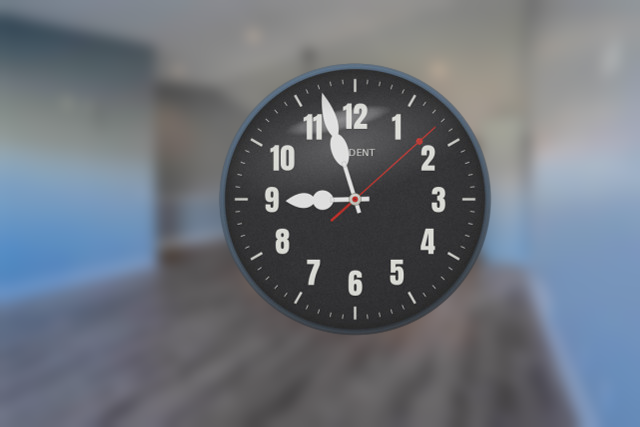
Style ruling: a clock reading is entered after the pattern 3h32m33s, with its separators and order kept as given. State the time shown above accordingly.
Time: 8h57m08s
